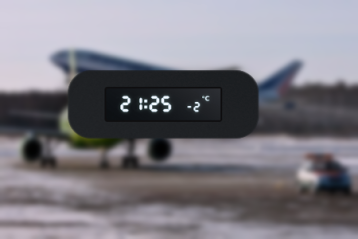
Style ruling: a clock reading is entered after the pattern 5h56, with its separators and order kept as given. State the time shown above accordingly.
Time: 21h25
